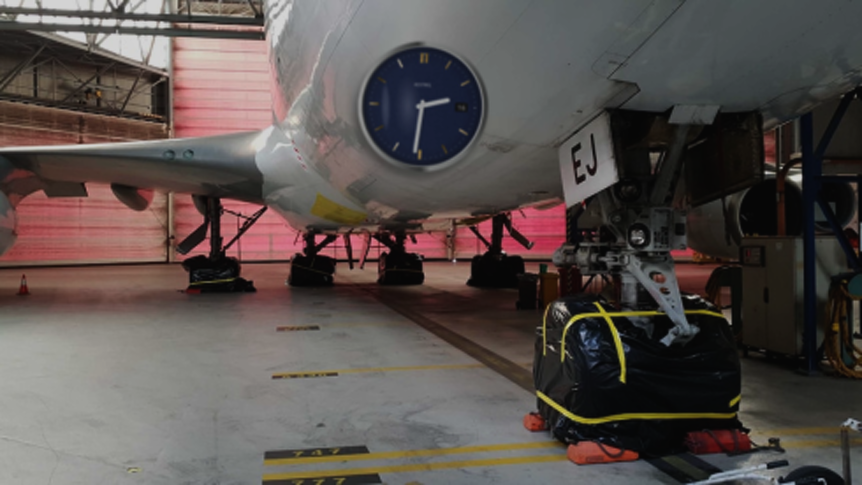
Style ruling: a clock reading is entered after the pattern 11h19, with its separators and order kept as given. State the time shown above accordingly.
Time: 2h31
